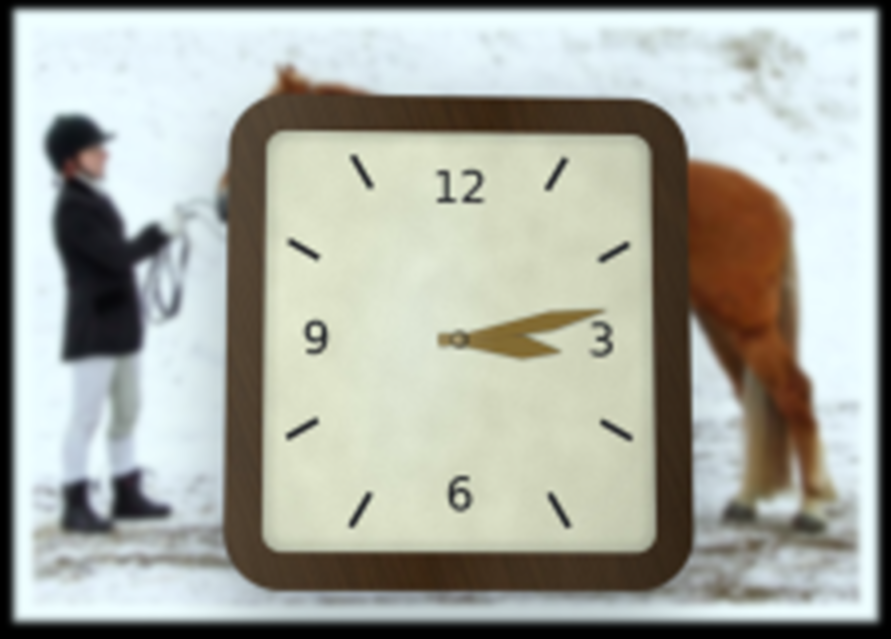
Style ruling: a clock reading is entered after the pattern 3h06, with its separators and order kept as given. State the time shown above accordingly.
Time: 3h13
